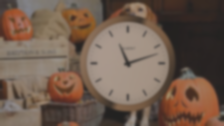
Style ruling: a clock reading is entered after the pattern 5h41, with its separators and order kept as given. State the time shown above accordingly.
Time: 11h12
